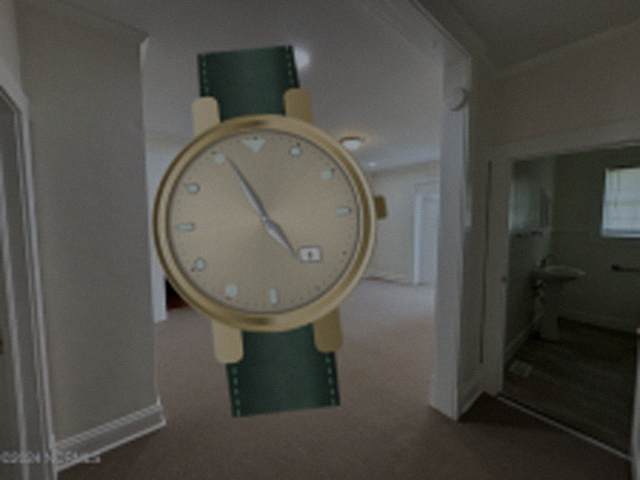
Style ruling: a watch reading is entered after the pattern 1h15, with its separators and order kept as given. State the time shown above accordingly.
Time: 4h56
